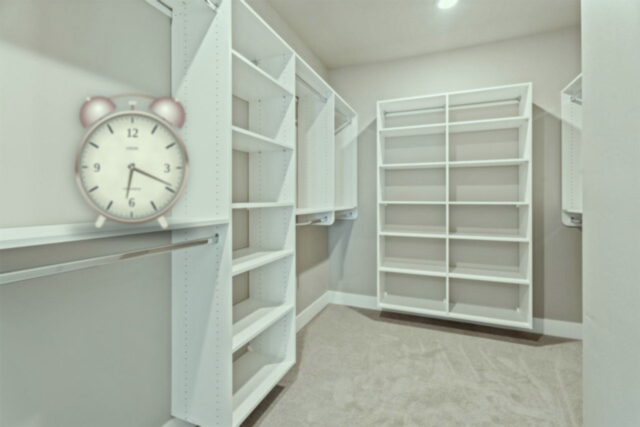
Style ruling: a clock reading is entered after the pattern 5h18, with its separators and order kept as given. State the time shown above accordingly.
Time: 6h19
